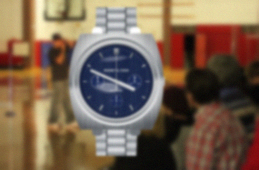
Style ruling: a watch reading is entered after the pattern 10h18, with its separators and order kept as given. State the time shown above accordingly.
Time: 3h49
